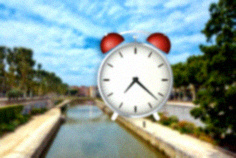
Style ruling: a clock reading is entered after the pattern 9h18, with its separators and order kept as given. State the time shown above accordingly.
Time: 7h22
